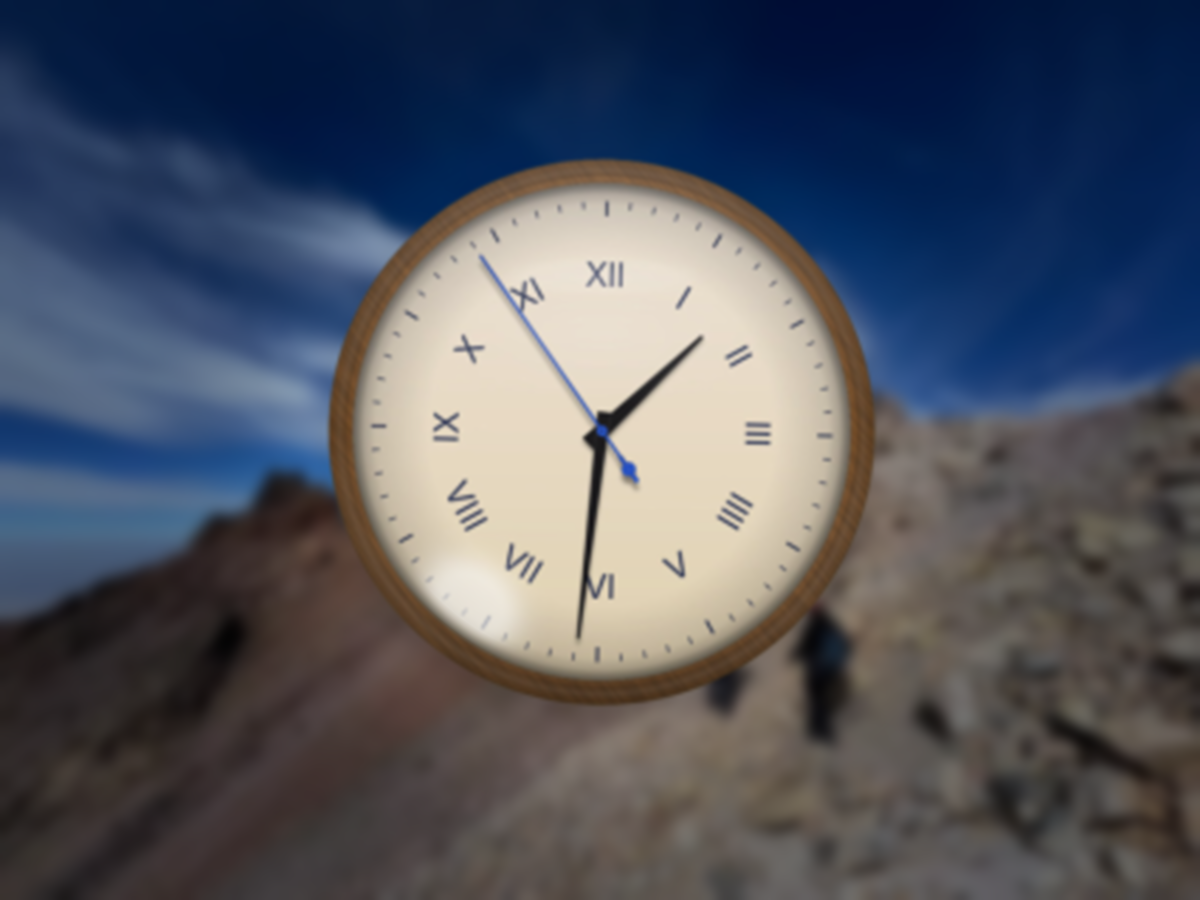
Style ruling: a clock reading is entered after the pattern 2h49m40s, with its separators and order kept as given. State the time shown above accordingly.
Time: 1h30m54s
